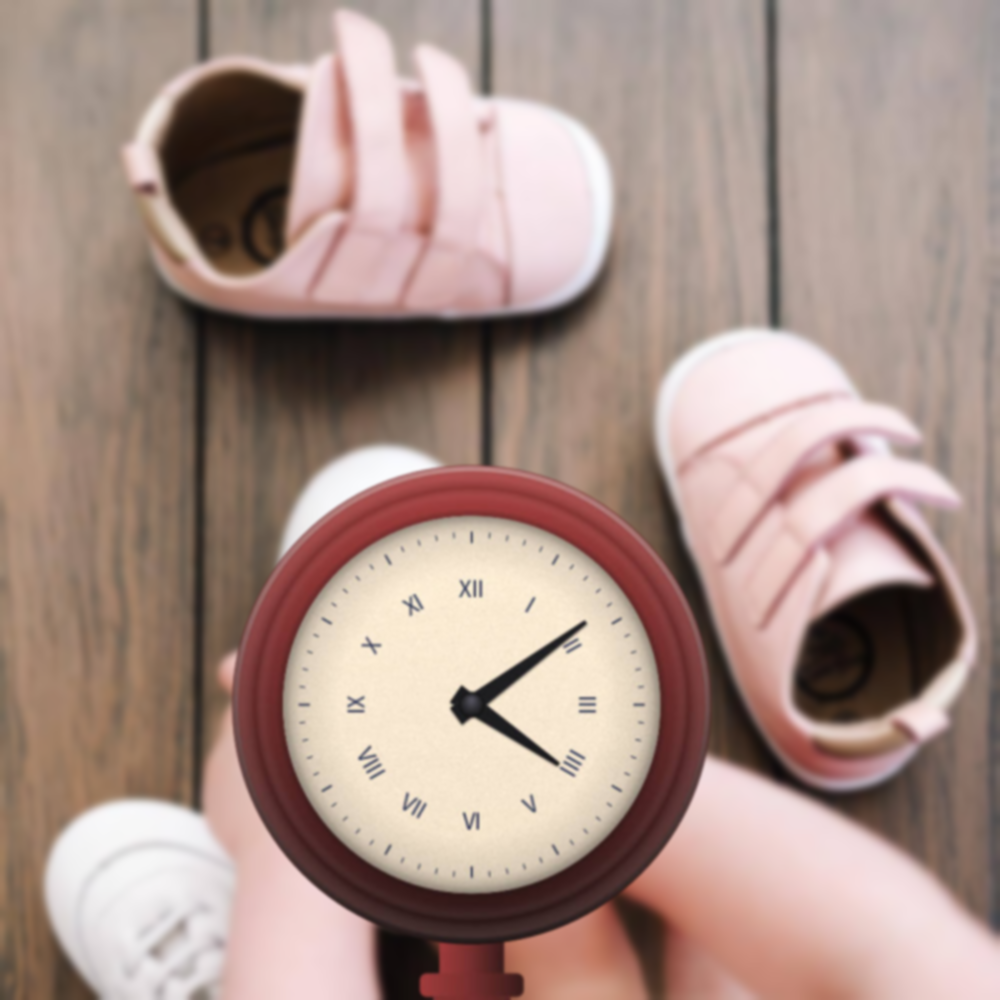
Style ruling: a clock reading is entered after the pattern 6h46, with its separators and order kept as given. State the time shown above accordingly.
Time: 4h09
